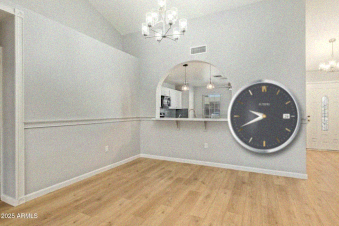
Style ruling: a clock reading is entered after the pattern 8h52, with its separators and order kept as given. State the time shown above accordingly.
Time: 9h41
